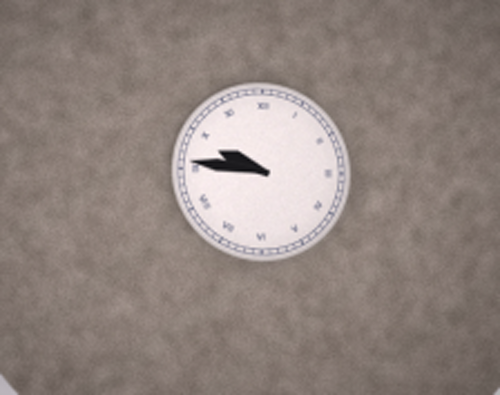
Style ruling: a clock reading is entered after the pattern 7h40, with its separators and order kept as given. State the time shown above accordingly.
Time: 9h46
